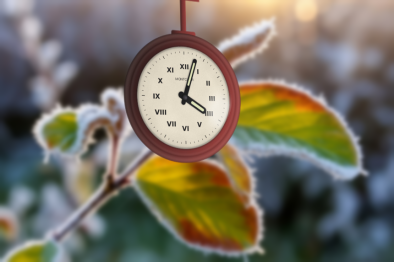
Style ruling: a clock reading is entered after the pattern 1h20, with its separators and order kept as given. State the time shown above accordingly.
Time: 4h03
